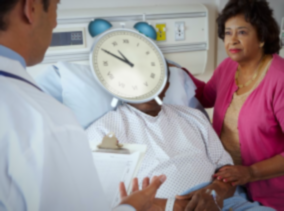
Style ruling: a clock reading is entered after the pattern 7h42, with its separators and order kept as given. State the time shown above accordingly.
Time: 10h50
